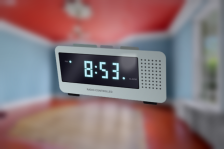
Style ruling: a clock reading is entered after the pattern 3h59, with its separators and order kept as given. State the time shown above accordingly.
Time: 8h53
